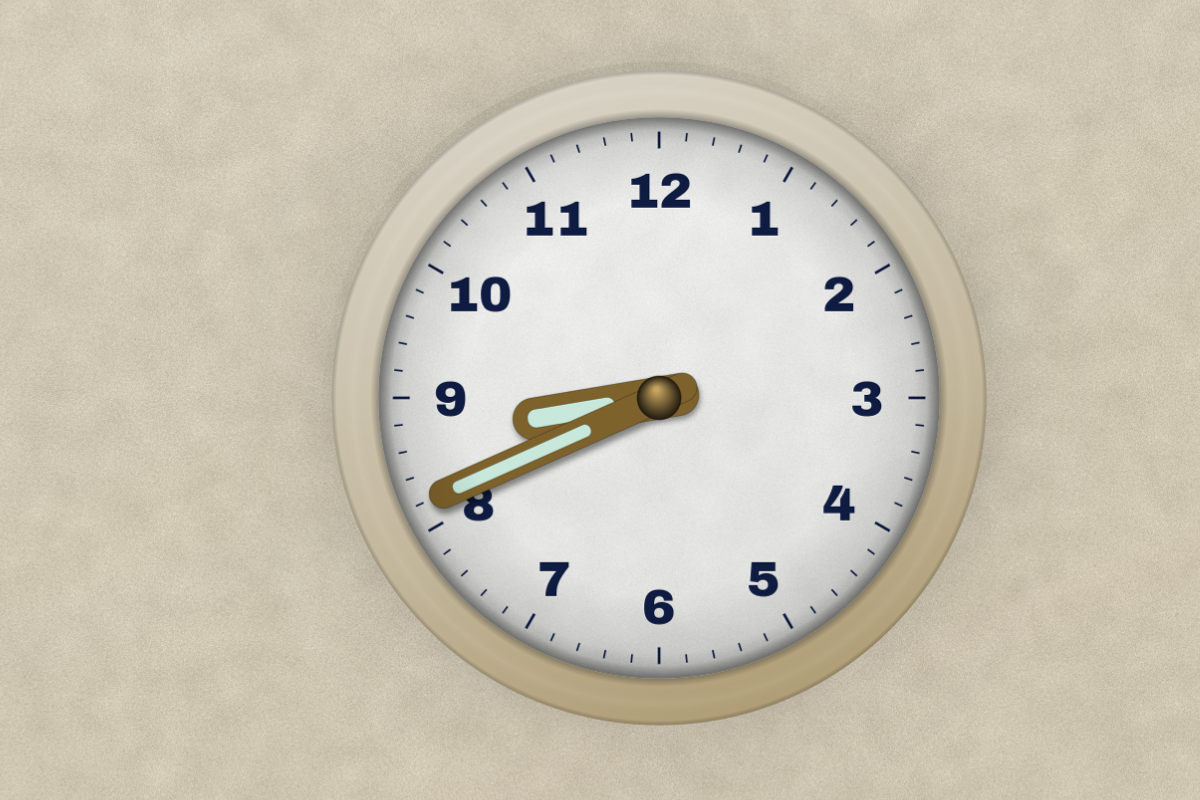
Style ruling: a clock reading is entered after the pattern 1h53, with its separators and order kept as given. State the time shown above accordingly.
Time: 8h41
